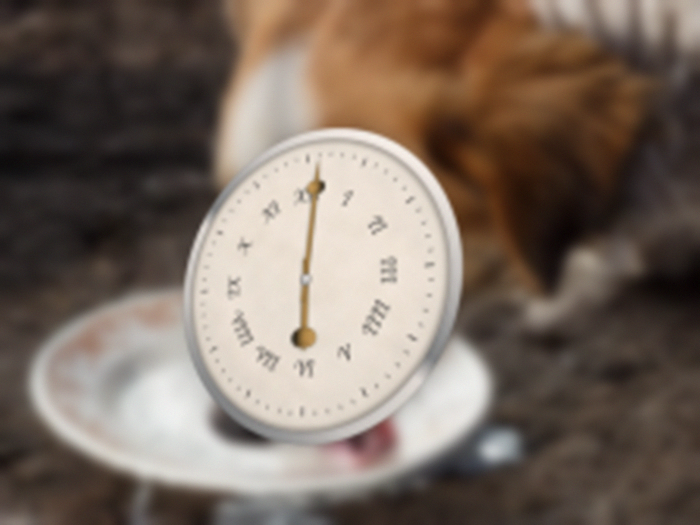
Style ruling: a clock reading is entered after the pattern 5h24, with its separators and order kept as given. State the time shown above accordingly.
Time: 6h01
